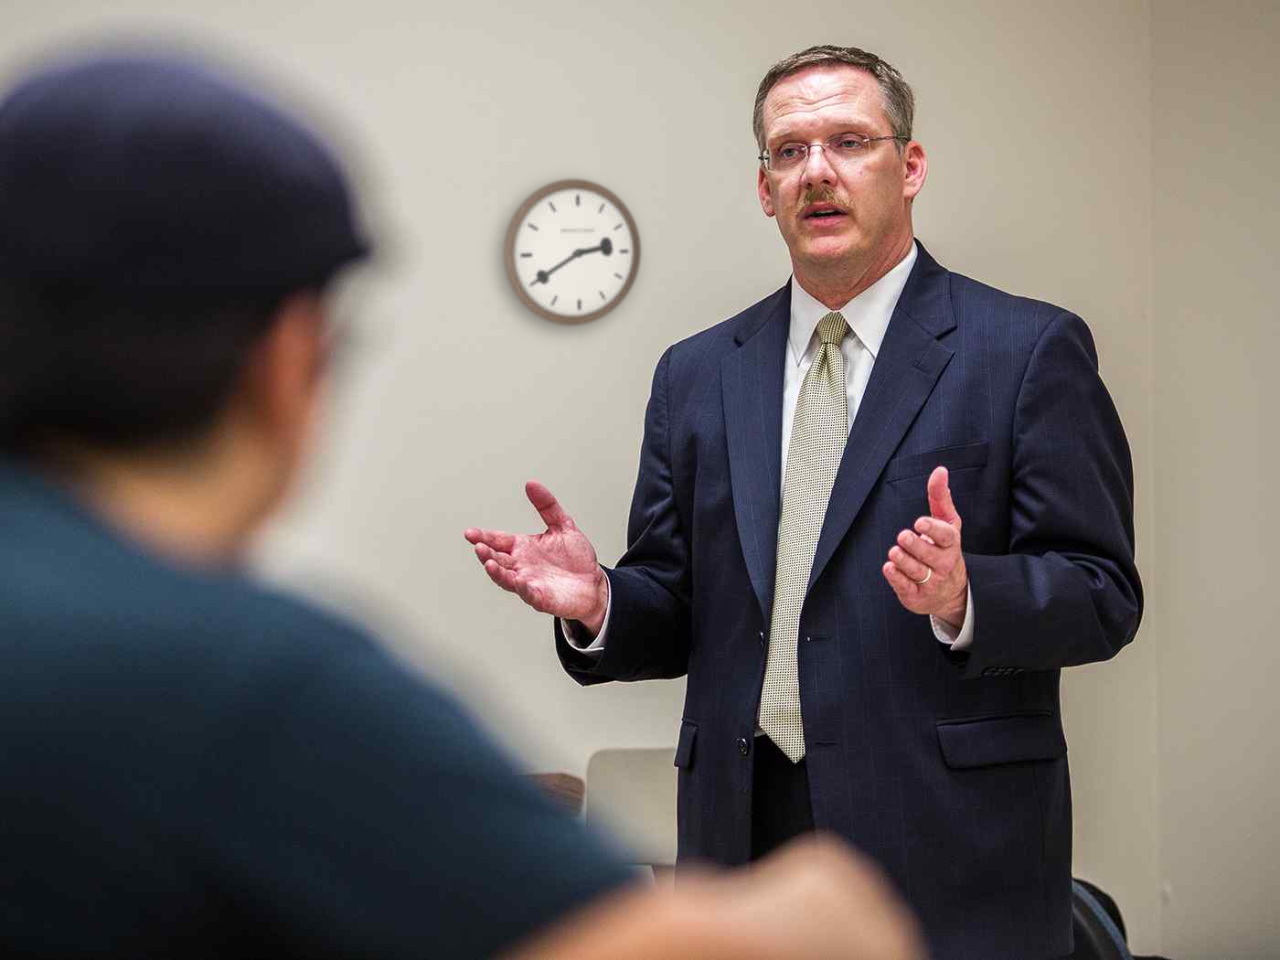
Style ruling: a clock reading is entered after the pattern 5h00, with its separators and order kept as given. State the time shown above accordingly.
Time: 2h40
